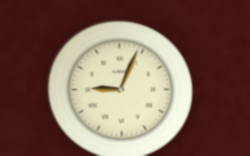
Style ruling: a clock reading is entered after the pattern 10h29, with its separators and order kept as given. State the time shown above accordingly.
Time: 9h04
